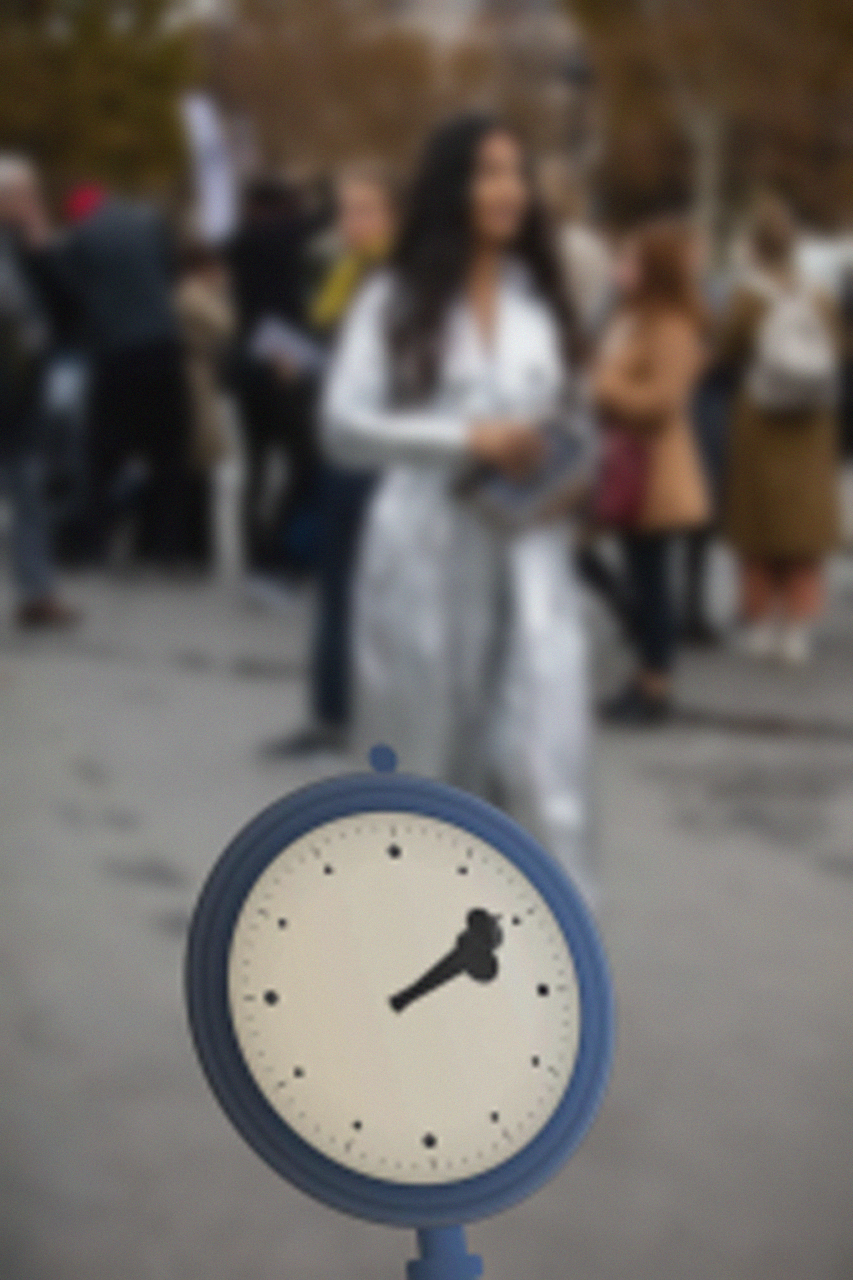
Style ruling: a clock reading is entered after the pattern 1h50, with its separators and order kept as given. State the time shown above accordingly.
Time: 2h09
